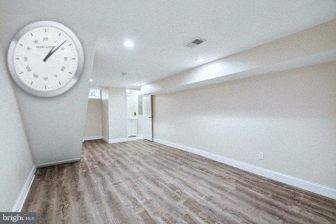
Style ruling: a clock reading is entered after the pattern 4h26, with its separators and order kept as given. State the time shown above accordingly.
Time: 1h08
